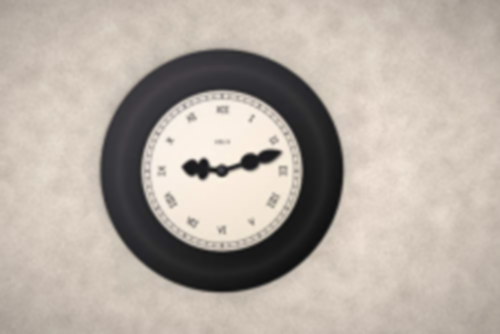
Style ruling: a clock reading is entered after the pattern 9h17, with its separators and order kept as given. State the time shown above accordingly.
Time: 9h12
